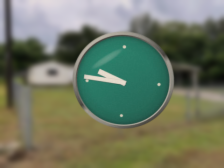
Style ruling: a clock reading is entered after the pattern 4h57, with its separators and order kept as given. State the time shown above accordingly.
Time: 9h46
